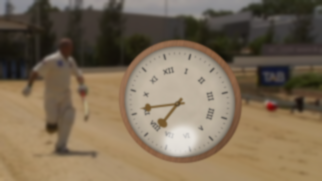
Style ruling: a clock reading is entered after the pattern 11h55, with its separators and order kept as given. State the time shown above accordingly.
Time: 7h46
